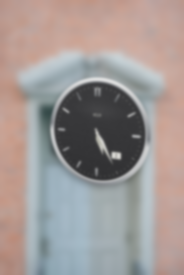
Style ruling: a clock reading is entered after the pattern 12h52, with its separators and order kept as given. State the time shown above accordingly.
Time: 5h25
